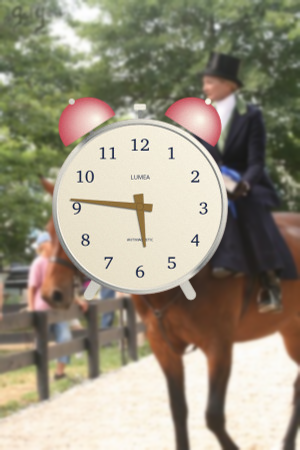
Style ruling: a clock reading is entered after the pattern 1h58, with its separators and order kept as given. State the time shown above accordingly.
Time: 5h46
